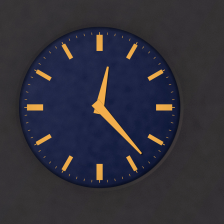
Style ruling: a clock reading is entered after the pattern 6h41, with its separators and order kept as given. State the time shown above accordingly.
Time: 12h23
